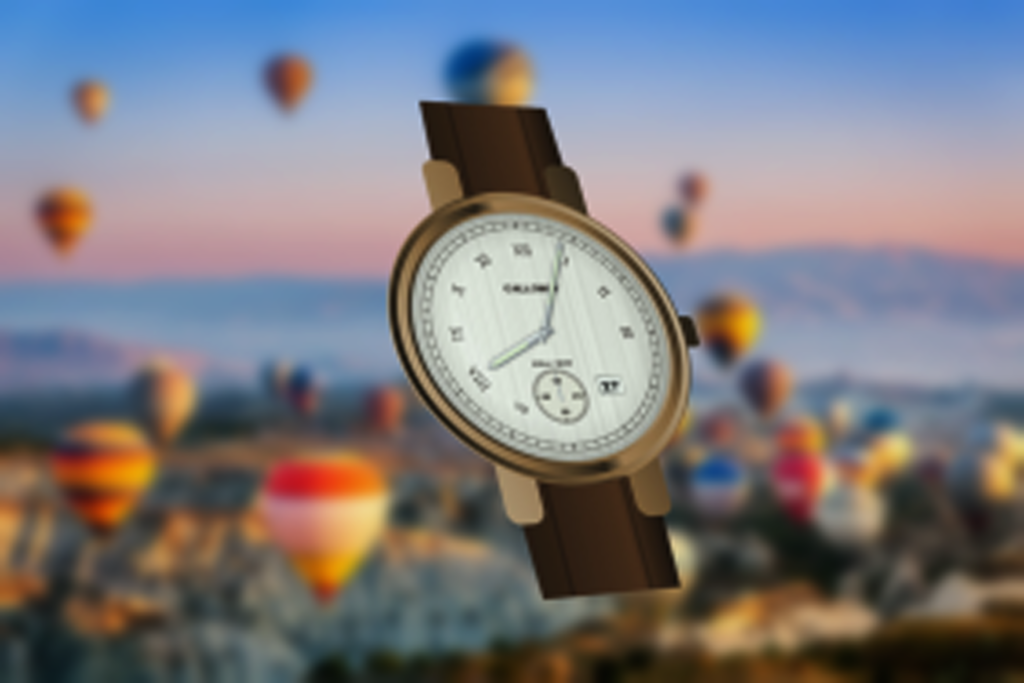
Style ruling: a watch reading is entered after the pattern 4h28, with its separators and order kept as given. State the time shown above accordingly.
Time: 8h04
